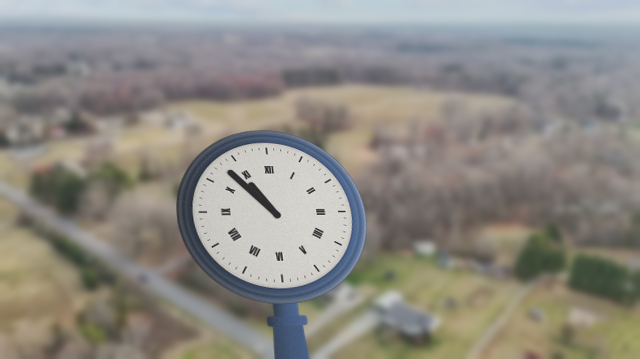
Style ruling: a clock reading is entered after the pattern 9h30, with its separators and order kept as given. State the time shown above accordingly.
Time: 10h53
